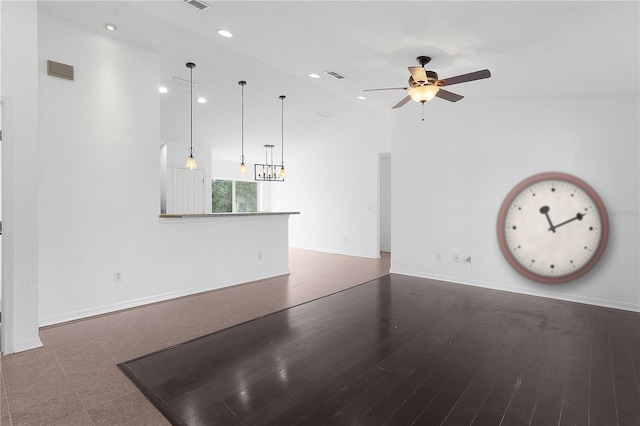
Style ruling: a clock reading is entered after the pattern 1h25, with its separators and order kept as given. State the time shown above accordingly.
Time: 11h11
